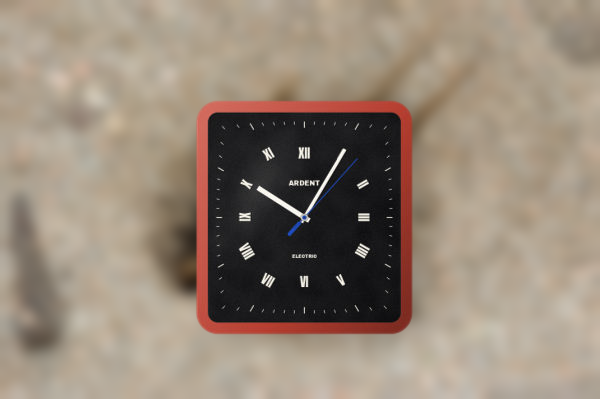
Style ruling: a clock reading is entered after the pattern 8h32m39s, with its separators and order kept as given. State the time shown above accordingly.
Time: 10h05m07s
